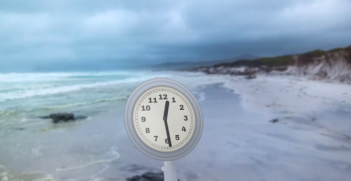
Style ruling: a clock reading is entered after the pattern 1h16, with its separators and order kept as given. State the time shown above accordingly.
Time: 12h29
